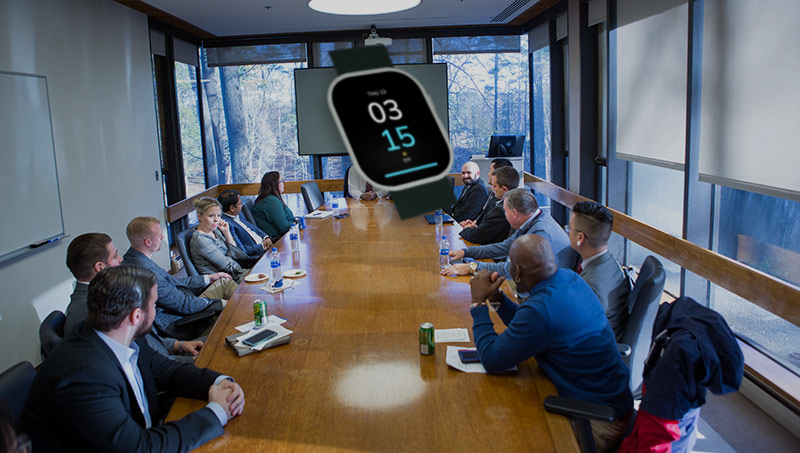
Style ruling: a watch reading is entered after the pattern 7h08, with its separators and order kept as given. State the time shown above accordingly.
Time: 3h15
